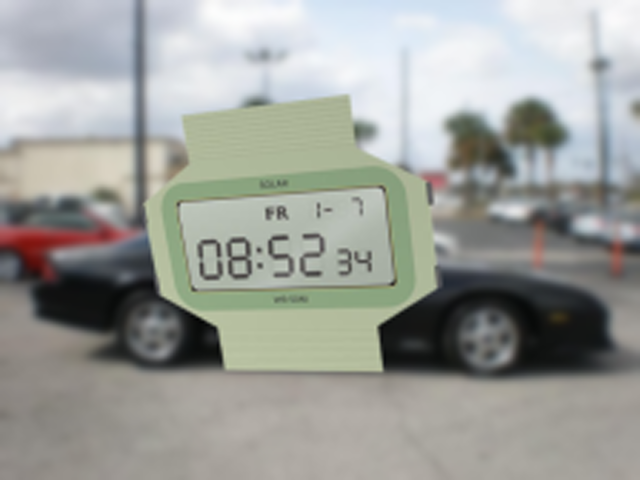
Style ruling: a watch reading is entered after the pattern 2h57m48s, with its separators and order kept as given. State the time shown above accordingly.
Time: 8h52m34s
